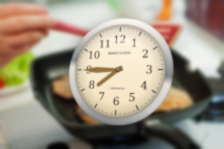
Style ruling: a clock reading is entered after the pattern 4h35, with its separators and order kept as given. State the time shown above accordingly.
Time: 7h45
